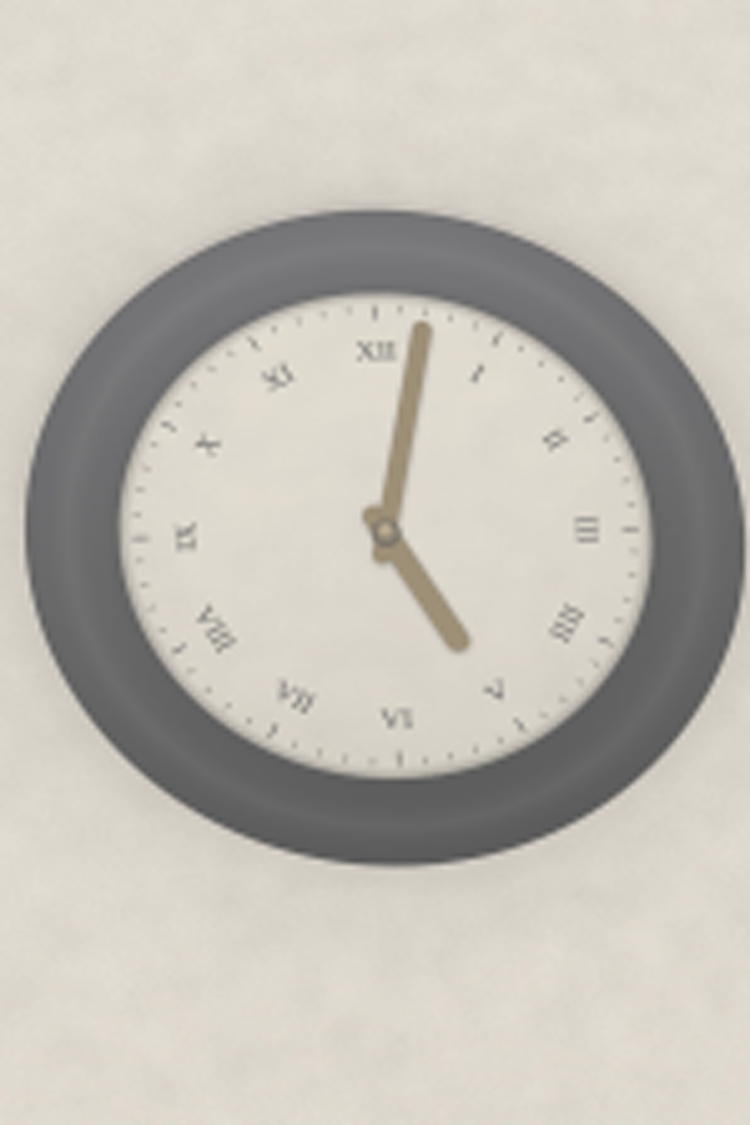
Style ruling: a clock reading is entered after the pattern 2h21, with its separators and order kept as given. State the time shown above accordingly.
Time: 5h02
